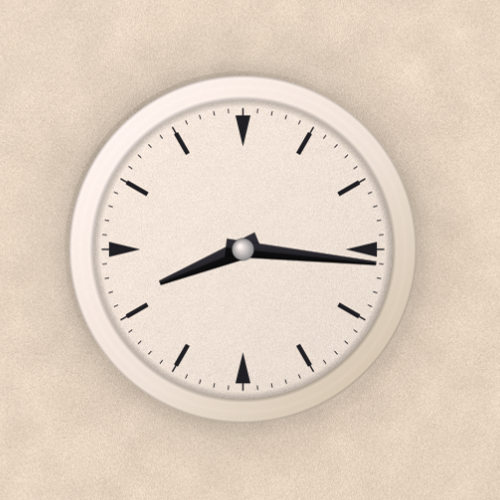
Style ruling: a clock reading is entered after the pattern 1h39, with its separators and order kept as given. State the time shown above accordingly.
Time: 8h16
